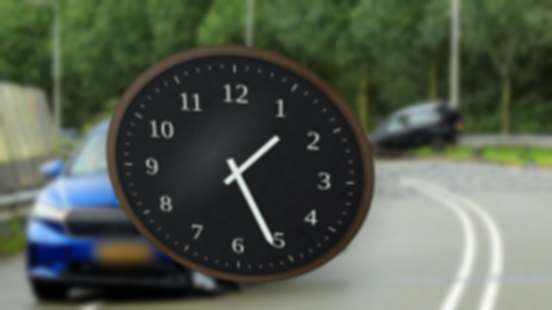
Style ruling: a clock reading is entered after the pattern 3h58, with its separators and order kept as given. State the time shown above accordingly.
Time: 1h26
